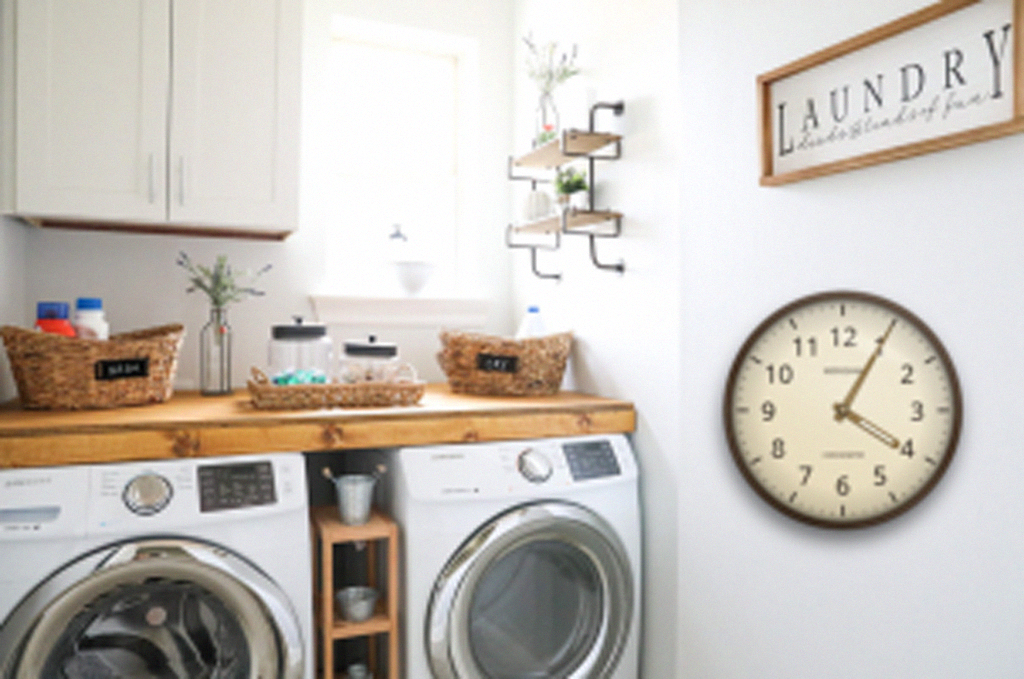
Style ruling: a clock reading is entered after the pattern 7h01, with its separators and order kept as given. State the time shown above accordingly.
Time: 4h05
